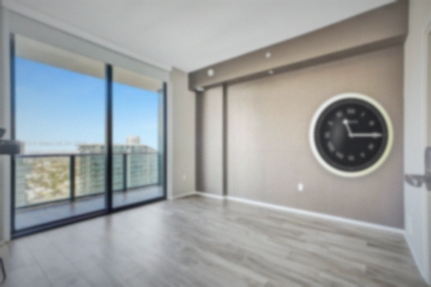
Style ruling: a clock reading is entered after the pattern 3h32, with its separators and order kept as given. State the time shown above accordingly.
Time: 11h15
